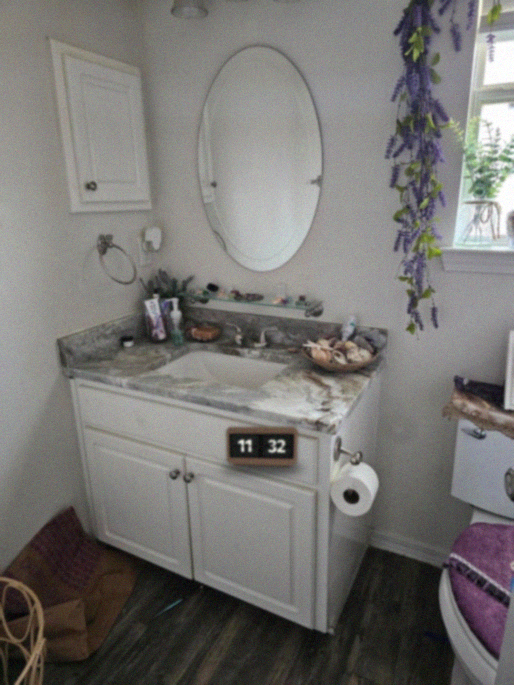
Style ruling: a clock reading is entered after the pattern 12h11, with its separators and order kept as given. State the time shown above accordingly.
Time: 11h32
